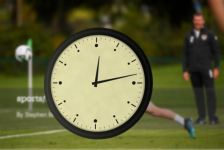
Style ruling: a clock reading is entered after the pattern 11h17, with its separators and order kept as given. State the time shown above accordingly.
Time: 12h13
